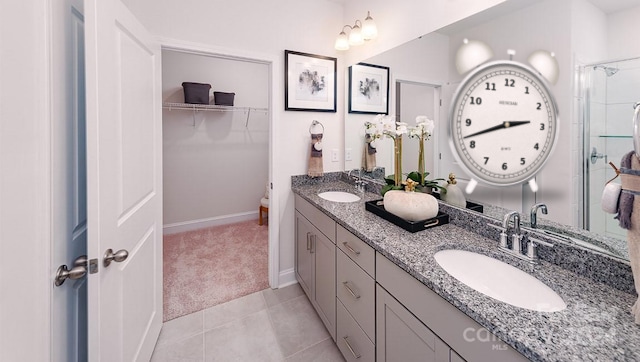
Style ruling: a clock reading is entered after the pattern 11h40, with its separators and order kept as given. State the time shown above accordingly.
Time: 2h42
